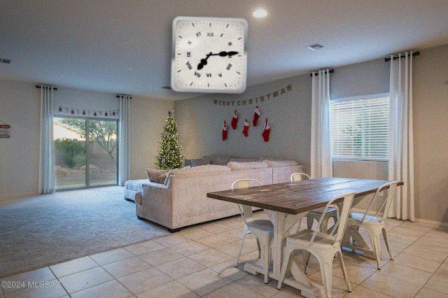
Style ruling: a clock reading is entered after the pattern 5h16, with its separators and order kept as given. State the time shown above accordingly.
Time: 7h14
